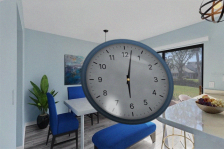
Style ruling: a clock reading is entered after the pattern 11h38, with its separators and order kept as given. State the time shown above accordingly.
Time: 6h02
